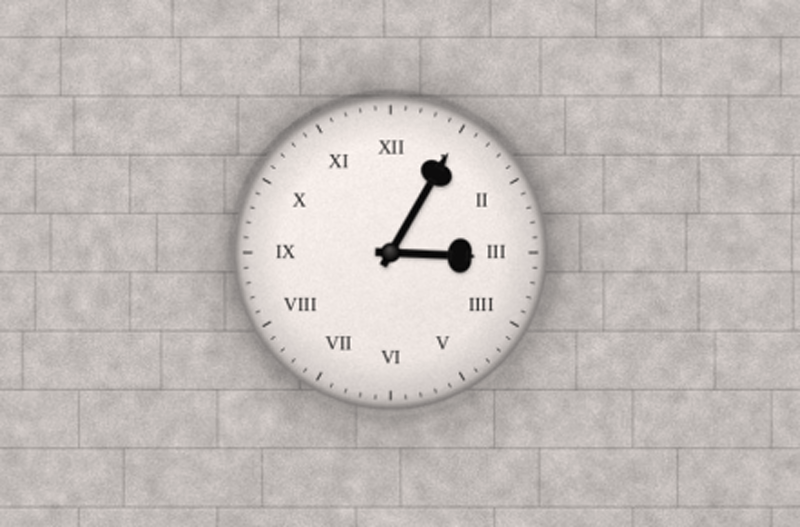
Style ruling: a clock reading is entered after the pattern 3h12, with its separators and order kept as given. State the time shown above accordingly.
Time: 3h05
